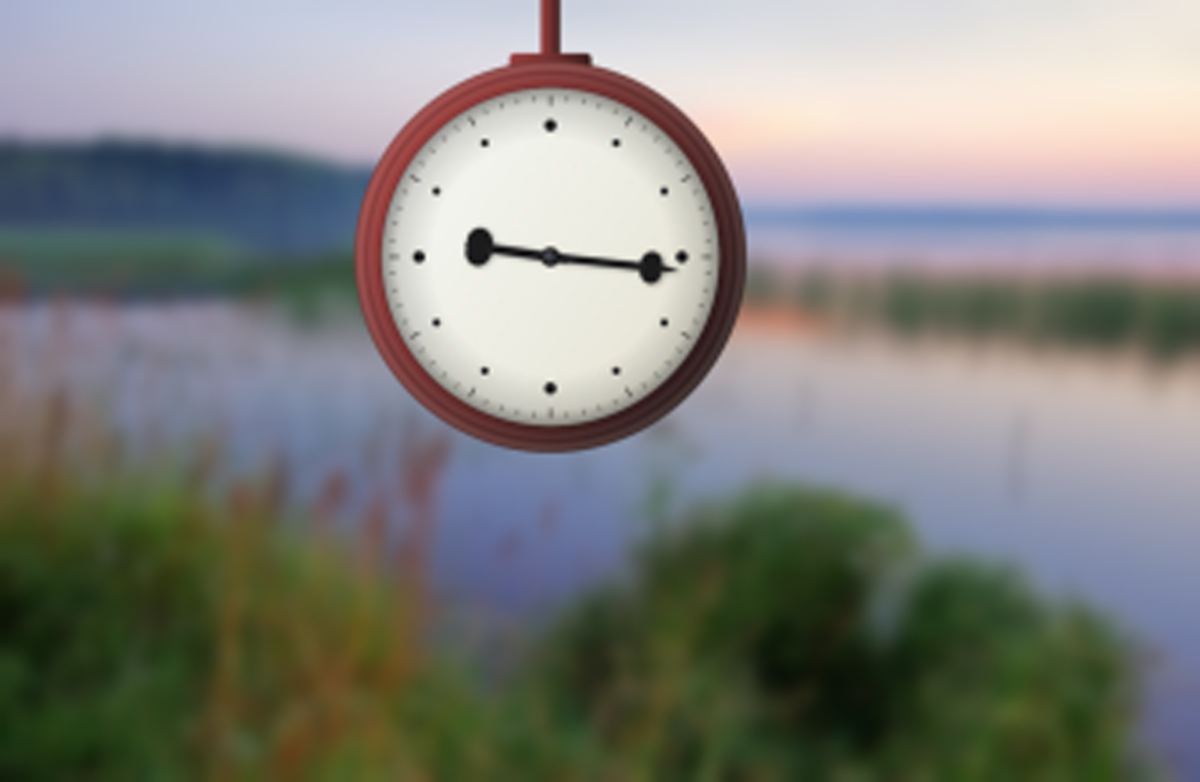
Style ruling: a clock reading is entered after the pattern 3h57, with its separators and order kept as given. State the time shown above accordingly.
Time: 9h16
